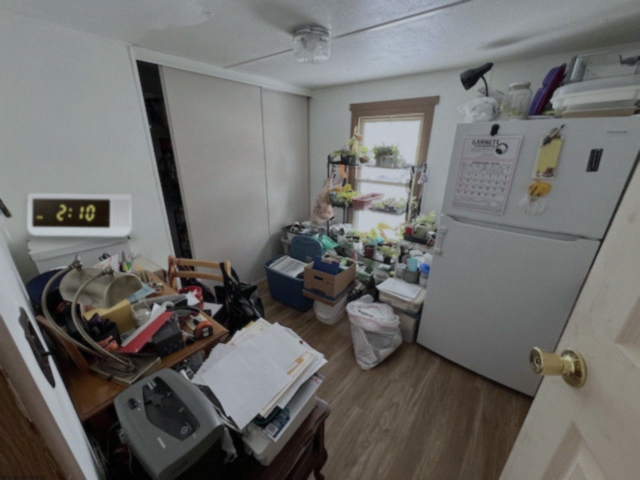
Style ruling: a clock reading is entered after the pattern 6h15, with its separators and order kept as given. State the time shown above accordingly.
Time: 2h10
